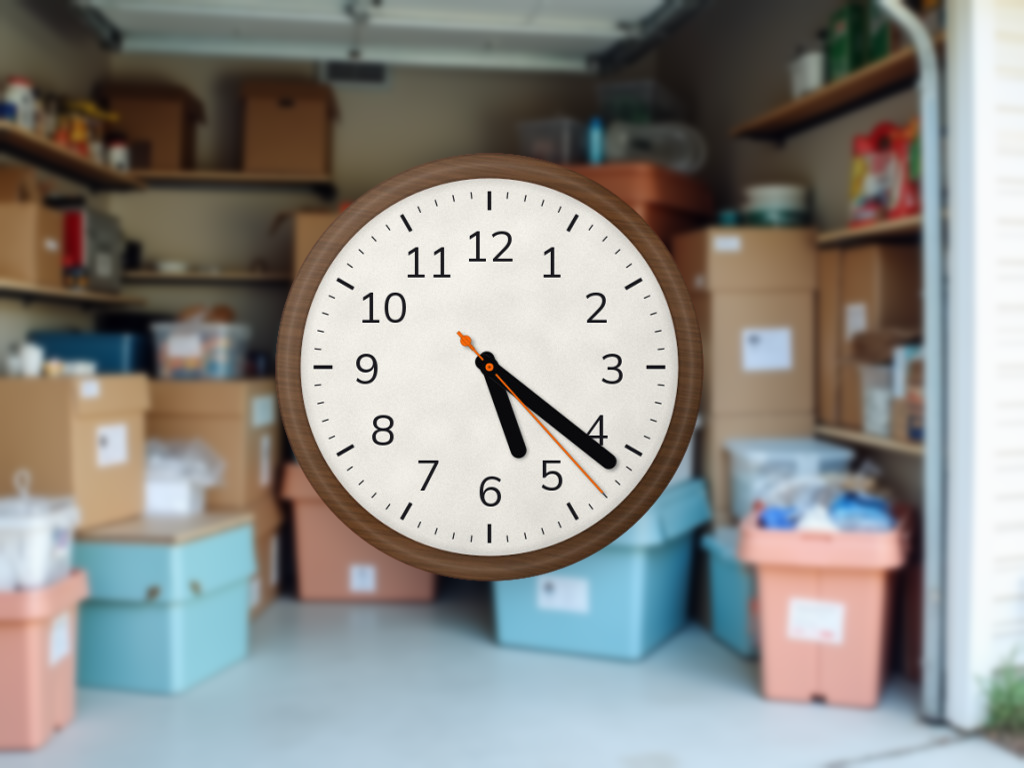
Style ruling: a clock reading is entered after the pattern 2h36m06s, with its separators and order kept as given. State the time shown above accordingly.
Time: 5h21m23s
